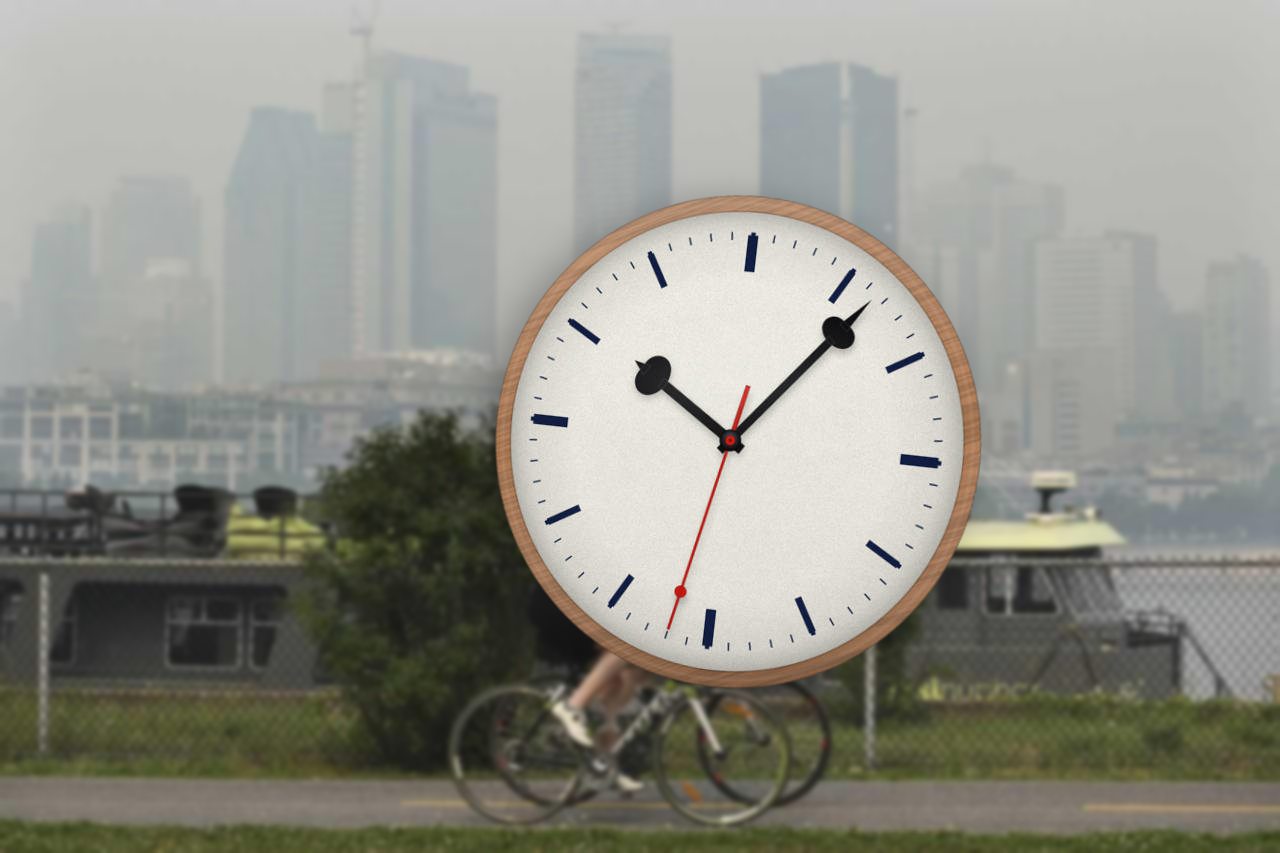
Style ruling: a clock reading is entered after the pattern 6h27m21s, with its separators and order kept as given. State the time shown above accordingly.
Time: 10h06m32s
